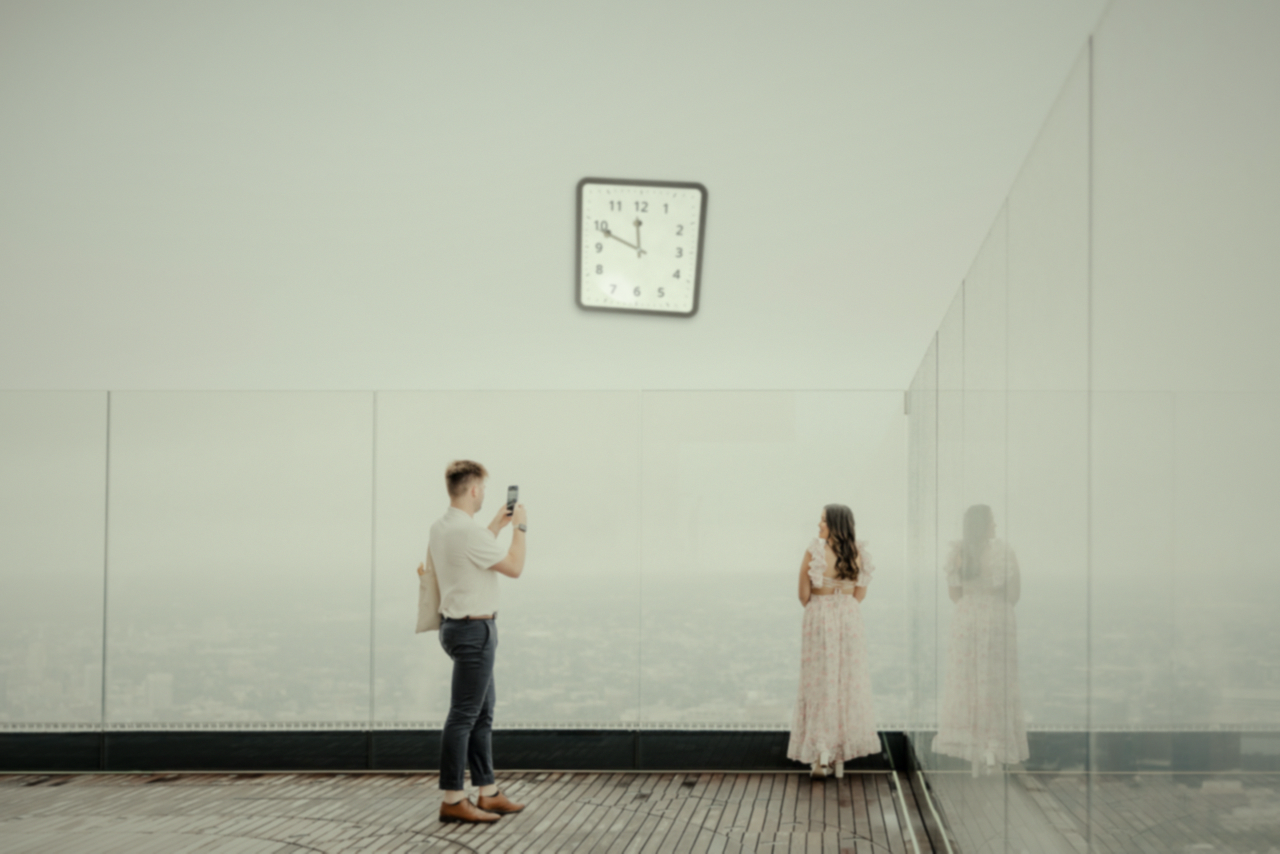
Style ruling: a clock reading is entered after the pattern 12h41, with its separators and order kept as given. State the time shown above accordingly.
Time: 11h49
